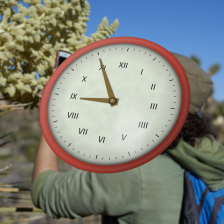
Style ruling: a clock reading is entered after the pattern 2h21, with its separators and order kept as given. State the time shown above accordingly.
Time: 8h55
